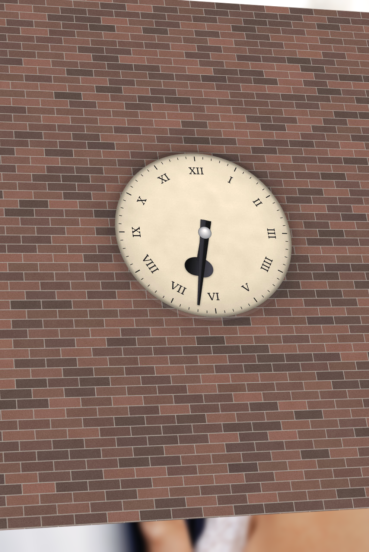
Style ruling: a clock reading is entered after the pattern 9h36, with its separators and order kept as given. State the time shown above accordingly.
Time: 6h32
